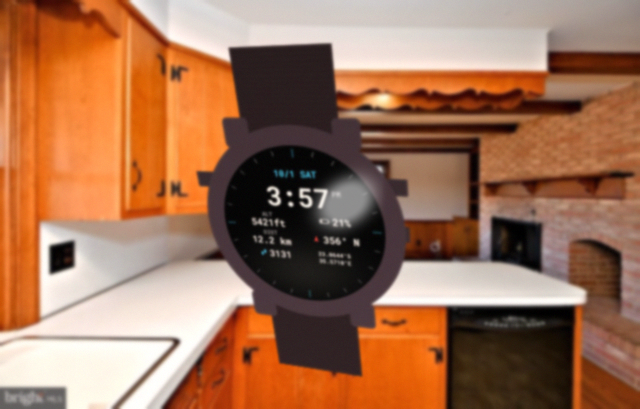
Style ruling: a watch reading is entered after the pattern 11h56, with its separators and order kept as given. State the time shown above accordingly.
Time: 3h57
